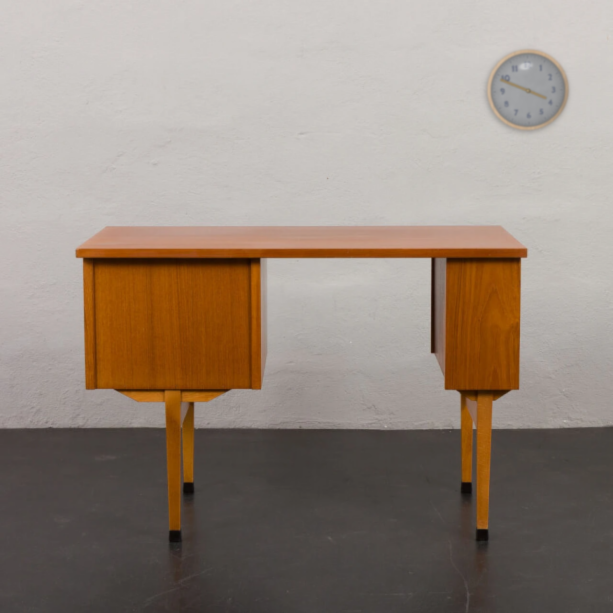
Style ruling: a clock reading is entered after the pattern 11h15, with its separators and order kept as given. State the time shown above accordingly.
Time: 3h49
